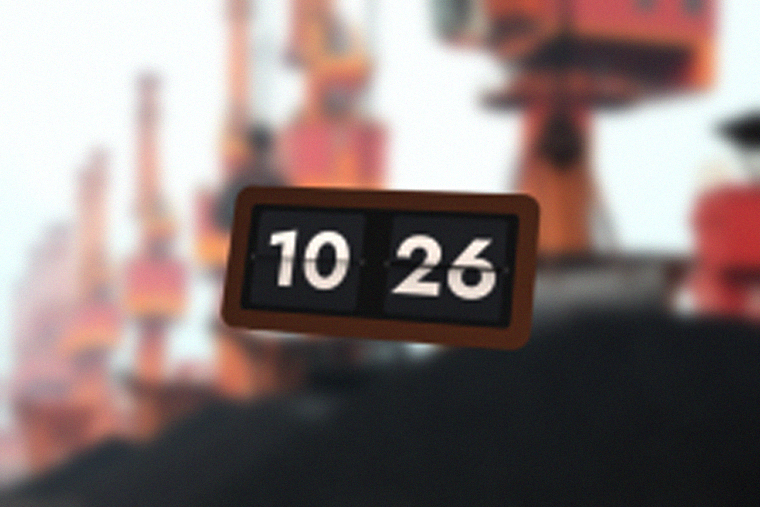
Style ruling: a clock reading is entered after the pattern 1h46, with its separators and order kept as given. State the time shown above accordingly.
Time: 10h26
